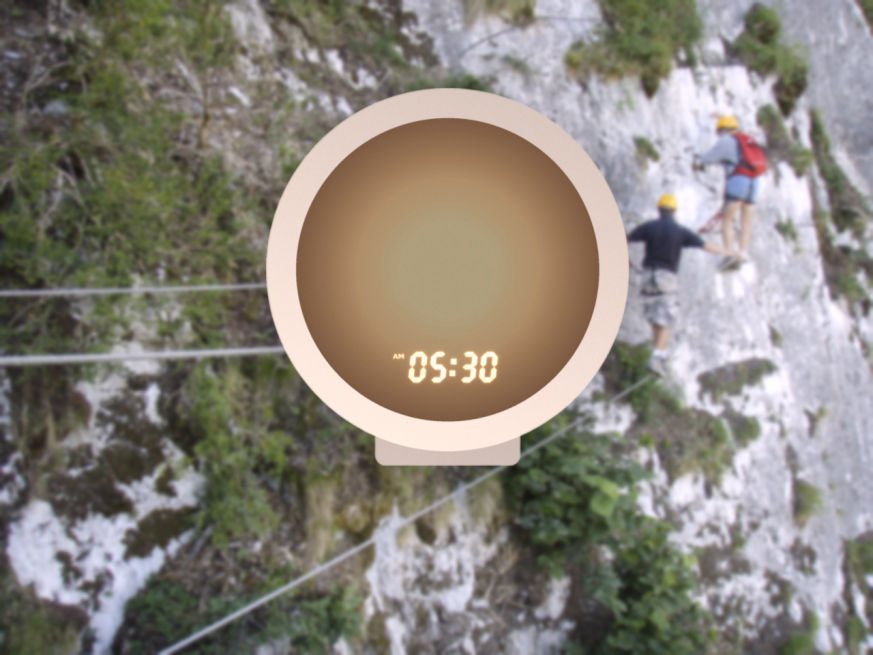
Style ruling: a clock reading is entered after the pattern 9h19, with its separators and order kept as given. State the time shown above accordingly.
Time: 5h30
